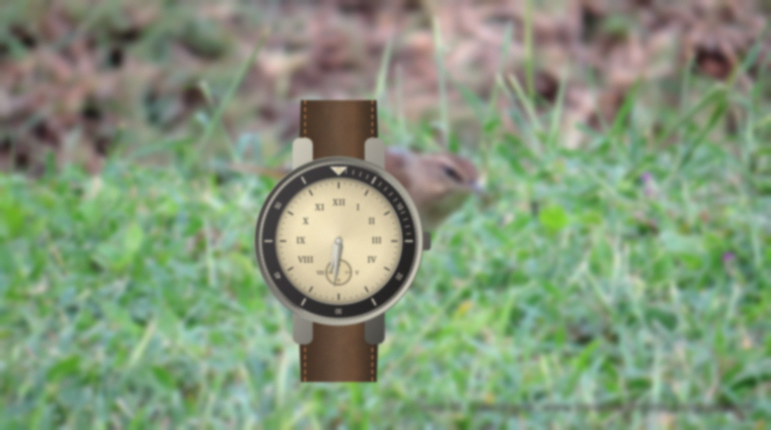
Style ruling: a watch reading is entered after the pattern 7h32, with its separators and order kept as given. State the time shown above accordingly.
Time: 6h31
